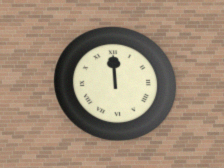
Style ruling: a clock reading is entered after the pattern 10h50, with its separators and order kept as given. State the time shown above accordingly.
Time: 12h00
